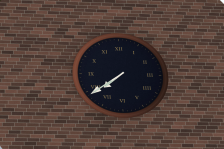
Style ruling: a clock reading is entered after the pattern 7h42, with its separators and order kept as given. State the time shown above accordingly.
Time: 7h39
